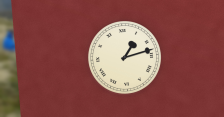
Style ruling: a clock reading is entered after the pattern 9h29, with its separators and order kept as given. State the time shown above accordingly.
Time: 1h13
